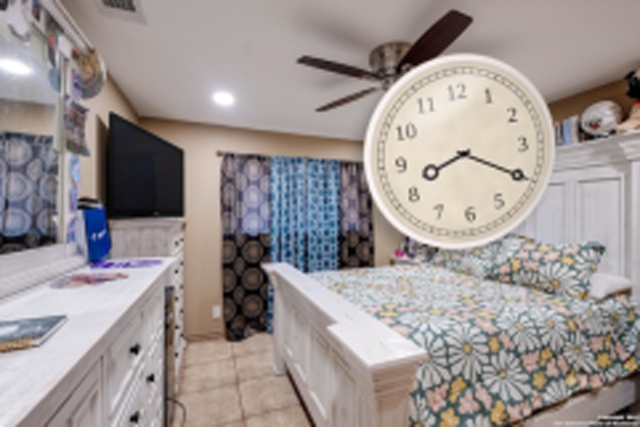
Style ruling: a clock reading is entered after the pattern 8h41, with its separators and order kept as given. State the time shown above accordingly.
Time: 8h20
